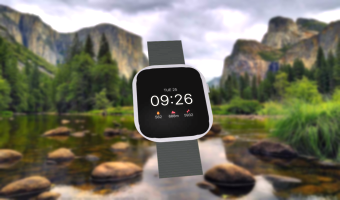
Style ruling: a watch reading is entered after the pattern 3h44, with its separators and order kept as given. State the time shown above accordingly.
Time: 9h26
